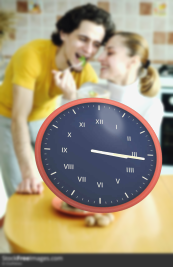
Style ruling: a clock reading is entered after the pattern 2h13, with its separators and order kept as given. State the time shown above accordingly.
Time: 3h16
